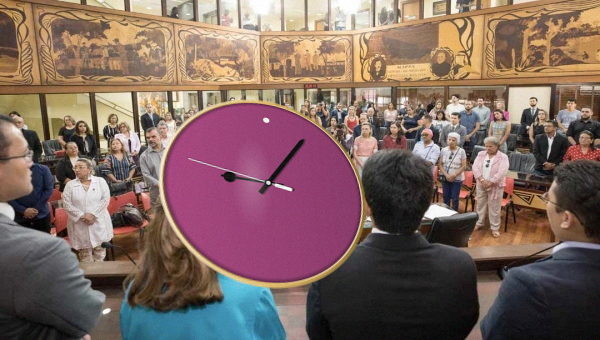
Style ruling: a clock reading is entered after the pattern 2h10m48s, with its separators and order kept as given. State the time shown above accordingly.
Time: 9h05m47s
